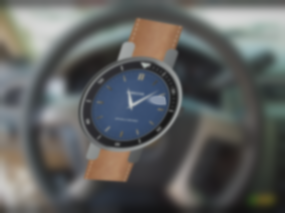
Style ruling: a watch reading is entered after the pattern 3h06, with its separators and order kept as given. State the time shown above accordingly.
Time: 11h08
